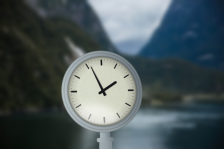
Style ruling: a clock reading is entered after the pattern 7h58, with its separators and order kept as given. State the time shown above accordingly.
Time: 1h56
